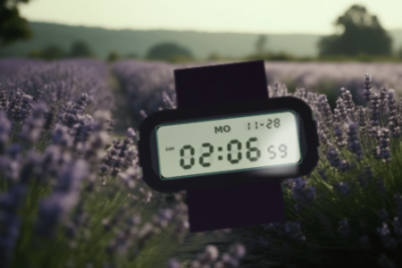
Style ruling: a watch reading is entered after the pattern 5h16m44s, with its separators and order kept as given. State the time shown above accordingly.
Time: 2h06m59s
